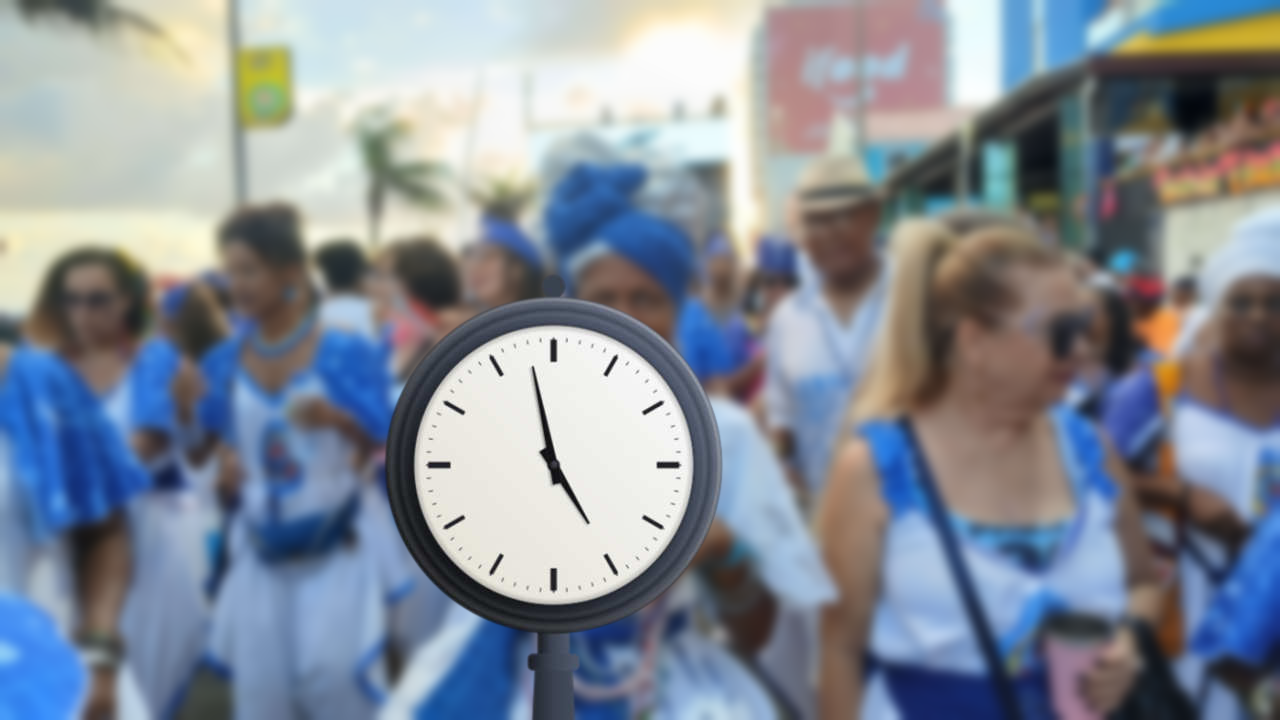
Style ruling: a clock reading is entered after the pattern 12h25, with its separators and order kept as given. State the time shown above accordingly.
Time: 4h58
